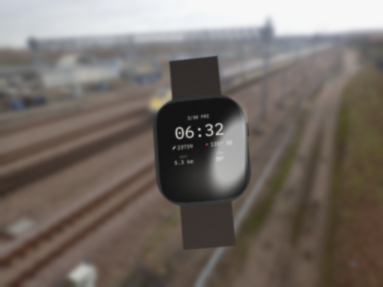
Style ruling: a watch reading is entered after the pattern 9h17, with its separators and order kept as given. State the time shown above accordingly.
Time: 6h32
